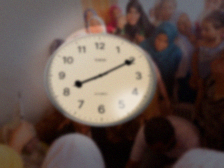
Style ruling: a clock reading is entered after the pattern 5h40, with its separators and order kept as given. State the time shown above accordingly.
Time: 8h10
